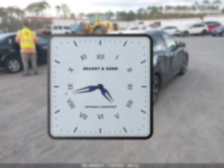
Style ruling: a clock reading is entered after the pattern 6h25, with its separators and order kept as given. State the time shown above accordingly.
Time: 4h43
